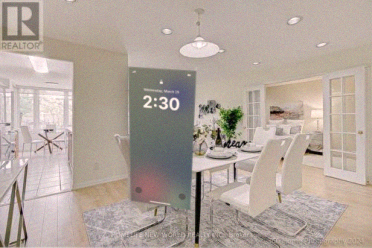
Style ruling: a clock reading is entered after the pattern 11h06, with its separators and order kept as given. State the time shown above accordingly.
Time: 2h30
